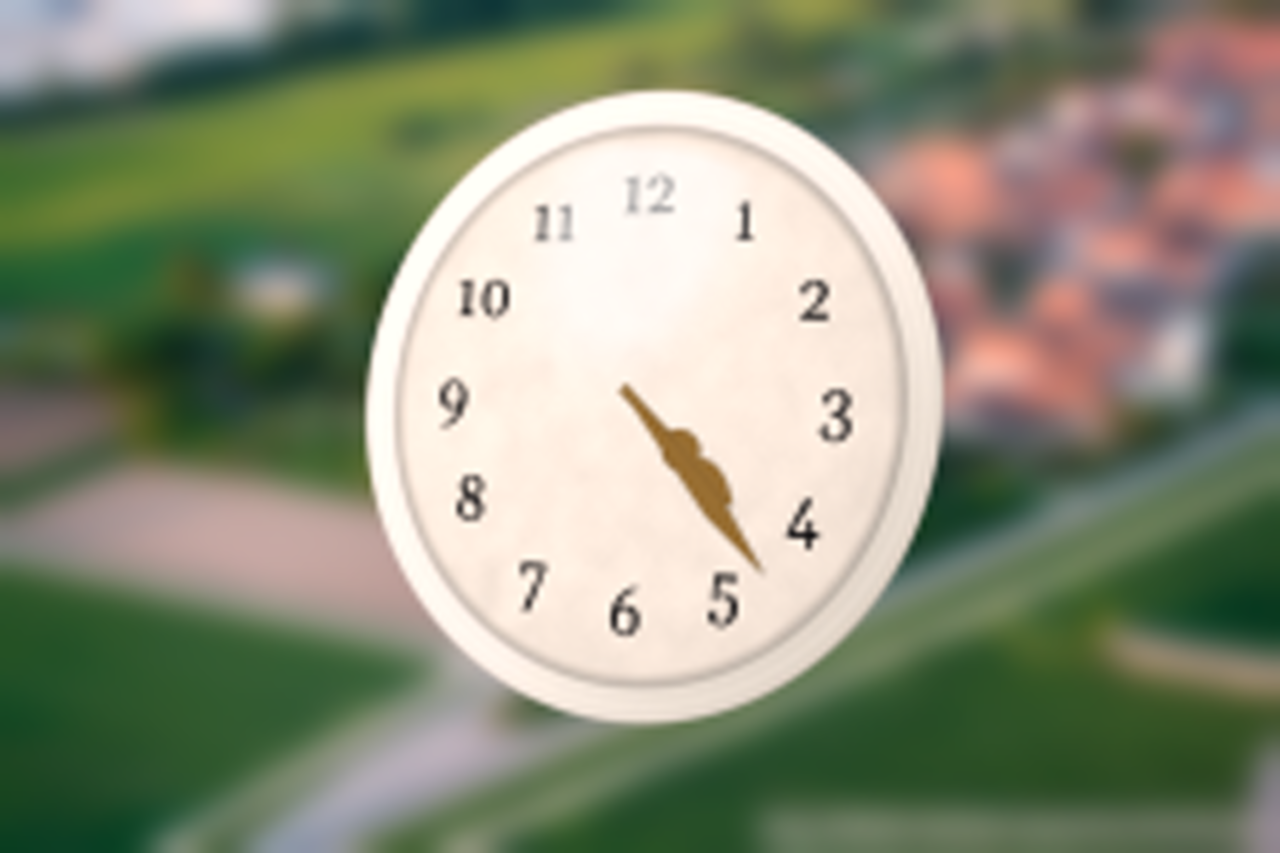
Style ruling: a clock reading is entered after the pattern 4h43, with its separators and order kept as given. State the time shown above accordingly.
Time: 4h23
